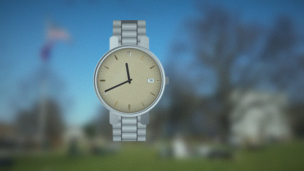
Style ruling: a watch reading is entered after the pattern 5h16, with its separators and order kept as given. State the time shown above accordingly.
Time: 11h41
